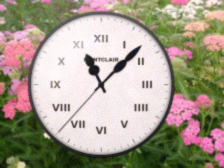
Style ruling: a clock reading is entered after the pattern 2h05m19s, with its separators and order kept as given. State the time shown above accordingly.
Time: 11h07m37s
